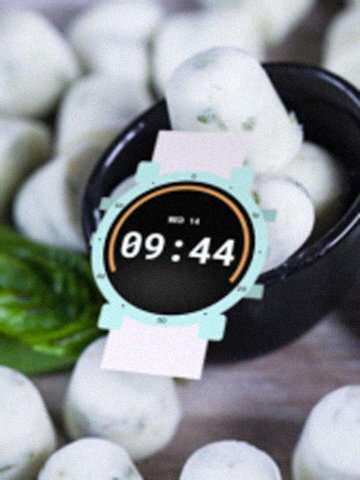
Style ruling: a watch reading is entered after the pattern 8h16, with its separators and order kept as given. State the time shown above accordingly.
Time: 9h44
